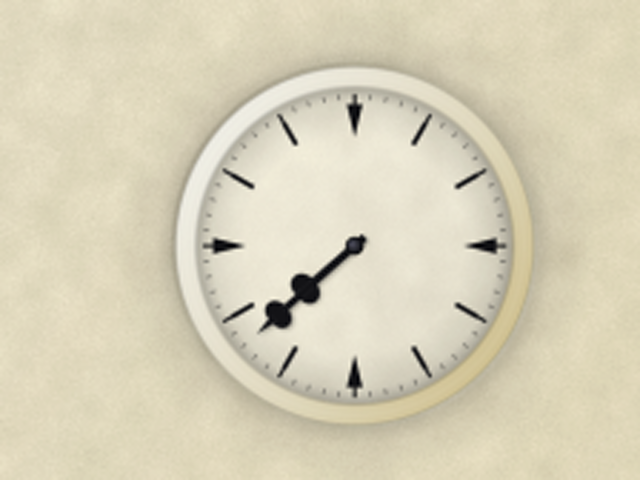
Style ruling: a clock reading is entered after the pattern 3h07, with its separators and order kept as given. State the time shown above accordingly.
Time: 7h38
